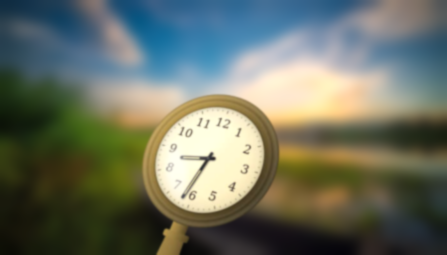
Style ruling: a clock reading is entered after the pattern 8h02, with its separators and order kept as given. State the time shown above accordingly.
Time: 8h32
